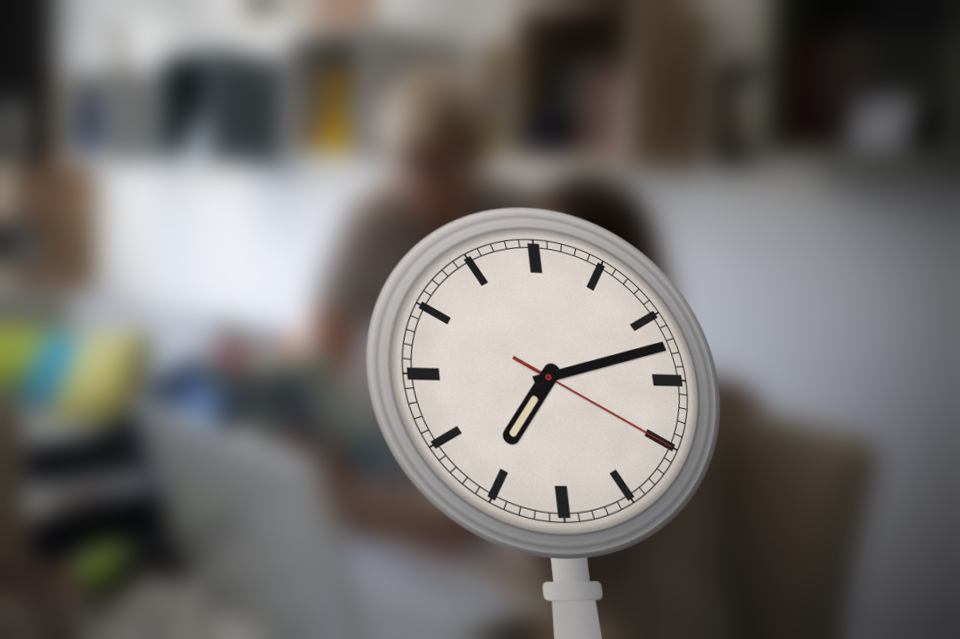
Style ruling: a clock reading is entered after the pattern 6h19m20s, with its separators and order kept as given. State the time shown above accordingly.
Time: 7h12m20s
